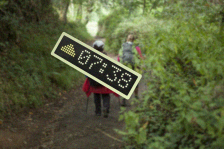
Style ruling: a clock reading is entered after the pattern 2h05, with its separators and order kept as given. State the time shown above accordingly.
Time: 7h38
